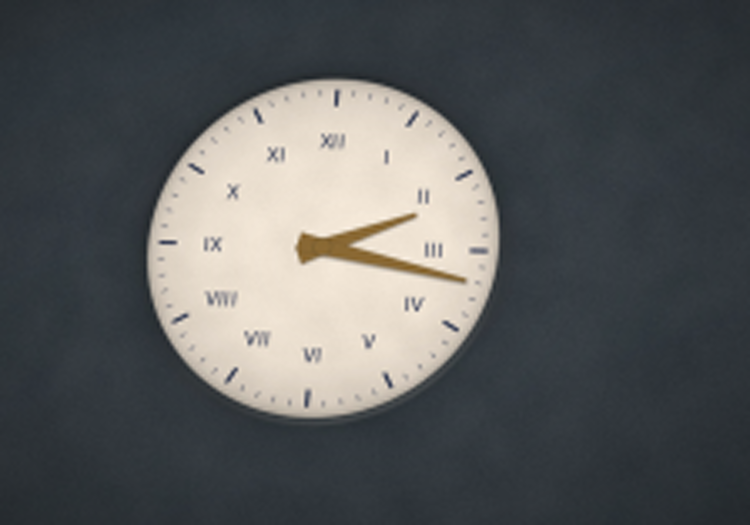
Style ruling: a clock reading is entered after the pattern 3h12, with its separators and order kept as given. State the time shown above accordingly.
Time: 2h17
